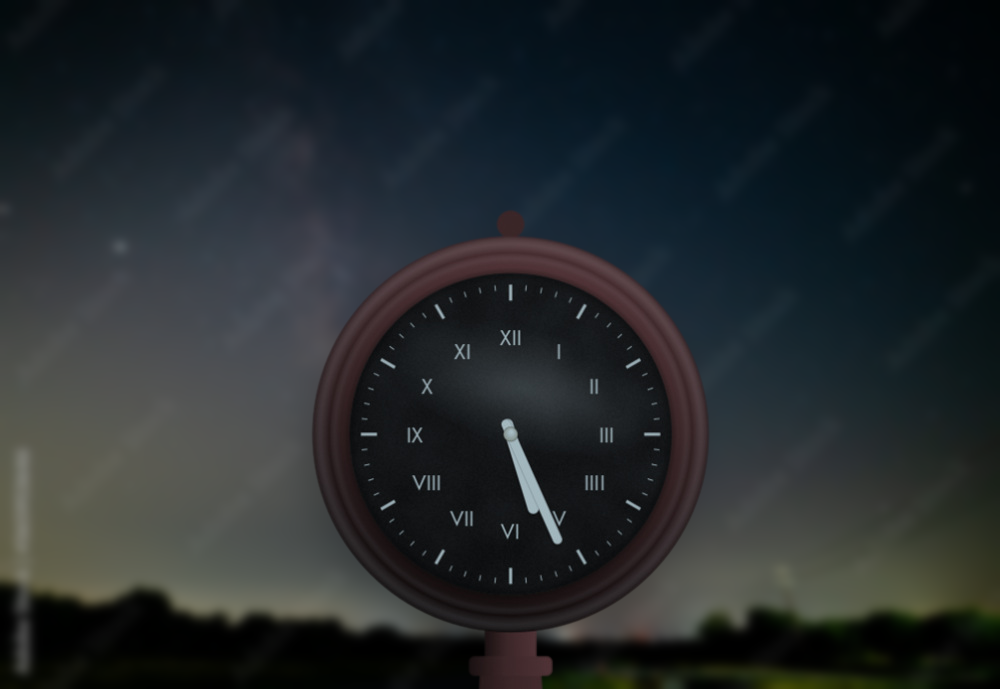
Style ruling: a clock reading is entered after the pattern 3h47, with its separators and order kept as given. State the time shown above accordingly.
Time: 5h26
